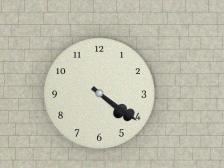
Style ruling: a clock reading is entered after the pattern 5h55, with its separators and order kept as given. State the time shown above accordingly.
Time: 4h21
